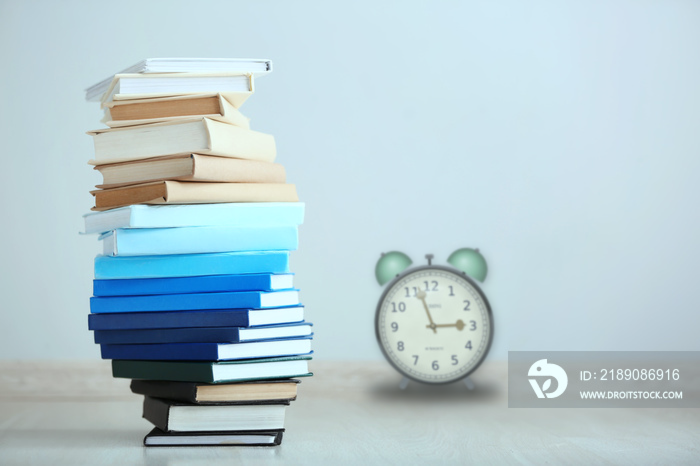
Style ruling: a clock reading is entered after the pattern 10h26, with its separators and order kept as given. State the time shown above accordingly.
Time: 2h57
